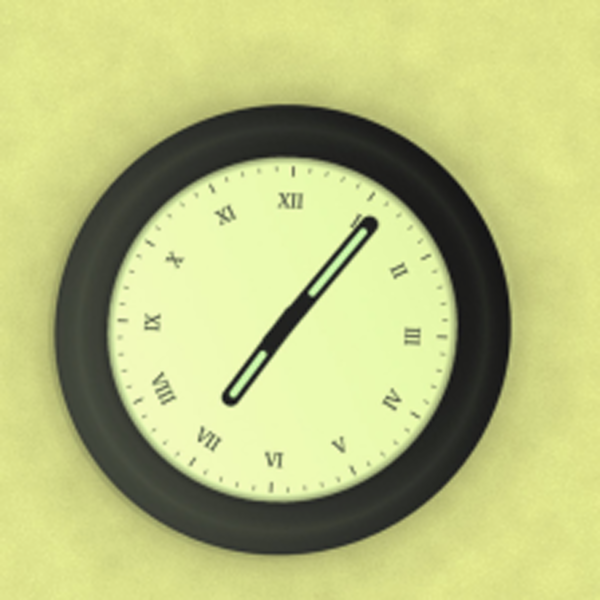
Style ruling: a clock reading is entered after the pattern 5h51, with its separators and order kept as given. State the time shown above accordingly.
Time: 7h06
